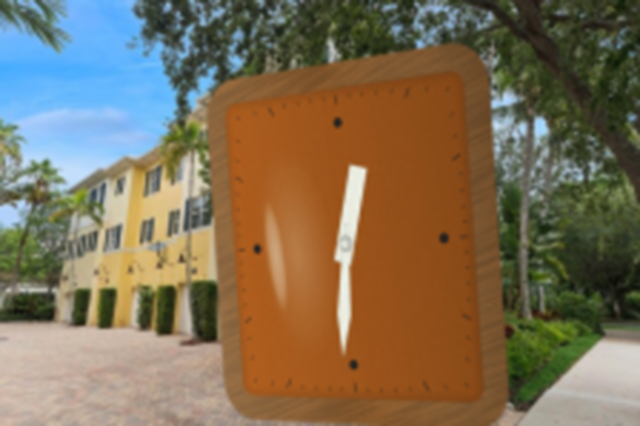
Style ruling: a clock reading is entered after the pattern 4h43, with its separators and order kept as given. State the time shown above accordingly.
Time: 12h31
